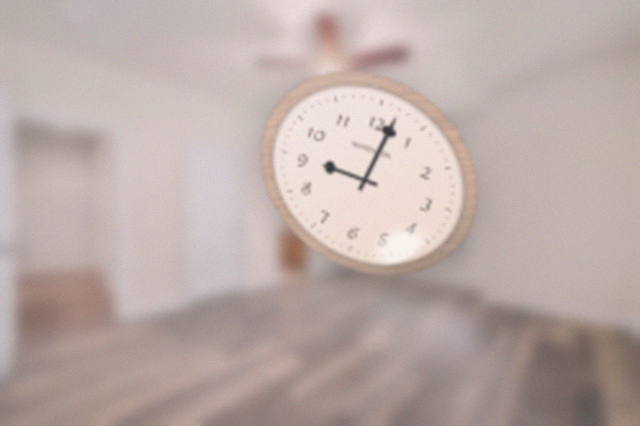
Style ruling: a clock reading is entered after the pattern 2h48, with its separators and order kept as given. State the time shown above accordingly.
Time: 9h02
